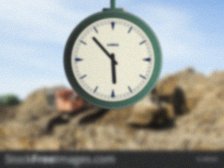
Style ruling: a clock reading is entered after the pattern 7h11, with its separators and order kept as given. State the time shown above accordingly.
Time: 5h53
